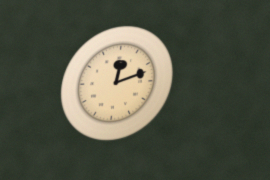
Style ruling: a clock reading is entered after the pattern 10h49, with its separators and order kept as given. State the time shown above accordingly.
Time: 12h12
